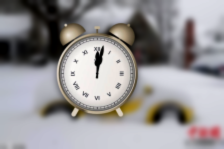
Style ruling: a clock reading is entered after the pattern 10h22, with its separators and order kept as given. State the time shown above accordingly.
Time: 12h02
